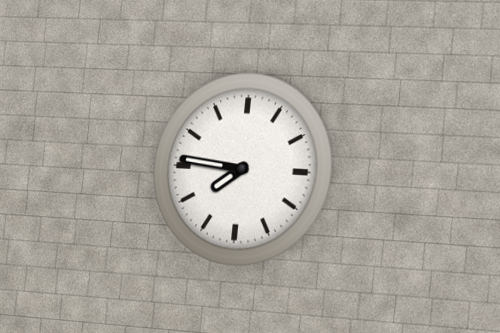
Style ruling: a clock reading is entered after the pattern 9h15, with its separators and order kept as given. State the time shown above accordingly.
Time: 7h46
